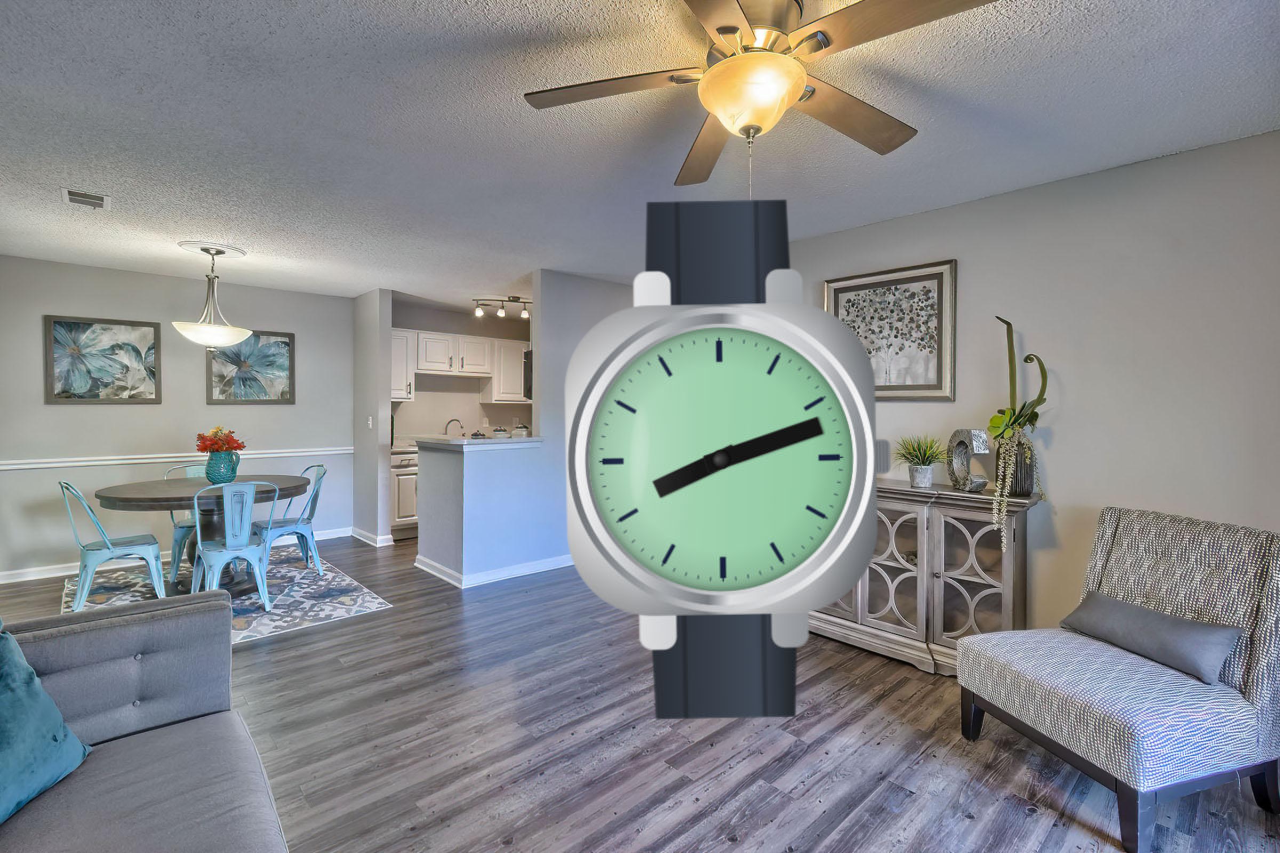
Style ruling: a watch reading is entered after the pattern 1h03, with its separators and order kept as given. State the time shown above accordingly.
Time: 8h12
